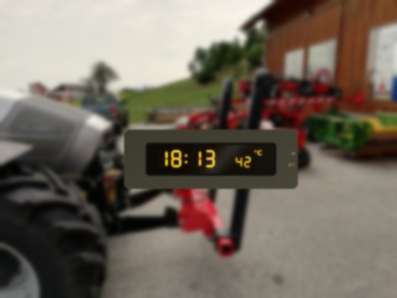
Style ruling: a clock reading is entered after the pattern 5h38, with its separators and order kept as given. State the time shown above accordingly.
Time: 18h13
